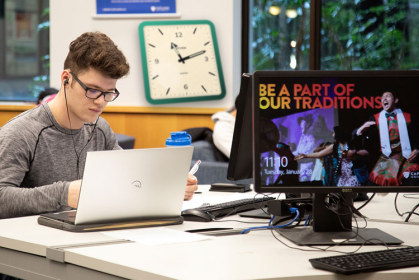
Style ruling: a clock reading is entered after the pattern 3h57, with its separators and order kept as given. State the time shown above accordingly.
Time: 11h12
